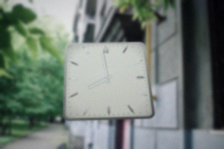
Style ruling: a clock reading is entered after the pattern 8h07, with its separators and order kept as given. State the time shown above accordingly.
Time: 7h59
